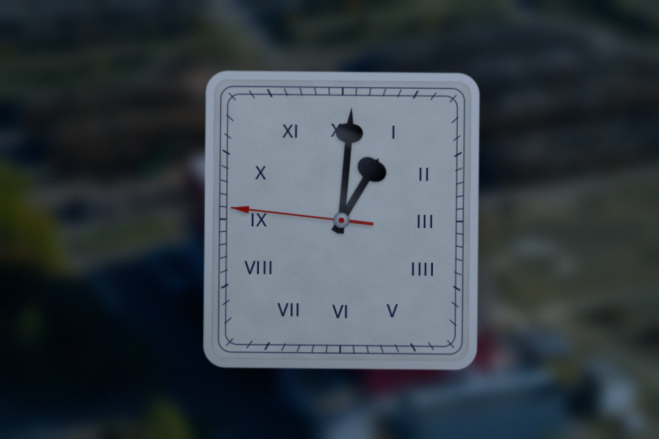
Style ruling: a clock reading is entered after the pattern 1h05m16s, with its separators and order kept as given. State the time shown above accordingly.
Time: 1h00m46s
